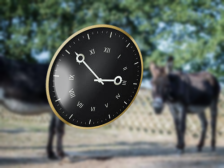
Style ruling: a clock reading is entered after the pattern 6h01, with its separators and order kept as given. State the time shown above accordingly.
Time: 2h51
